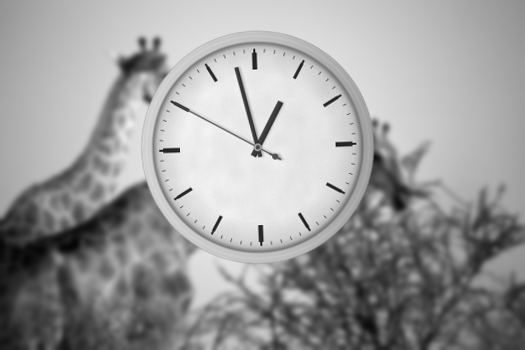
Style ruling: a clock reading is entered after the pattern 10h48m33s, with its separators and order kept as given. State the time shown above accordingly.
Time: 12h57m50s
